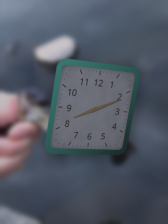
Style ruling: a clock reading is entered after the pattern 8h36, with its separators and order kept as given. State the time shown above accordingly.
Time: 8h11
